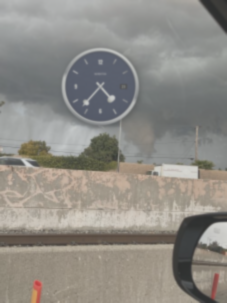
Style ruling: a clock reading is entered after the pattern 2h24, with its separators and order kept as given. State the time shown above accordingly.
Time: 4h37
